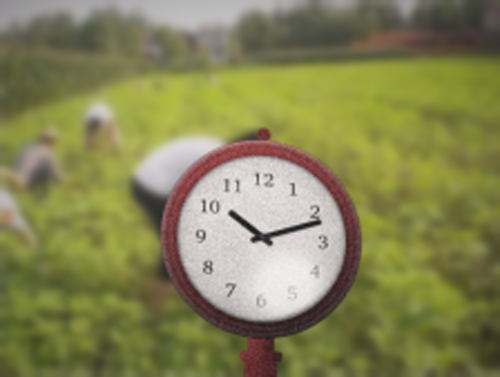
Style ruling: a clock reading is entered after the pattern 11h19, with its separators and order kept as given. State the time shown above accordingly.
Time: 10h12
